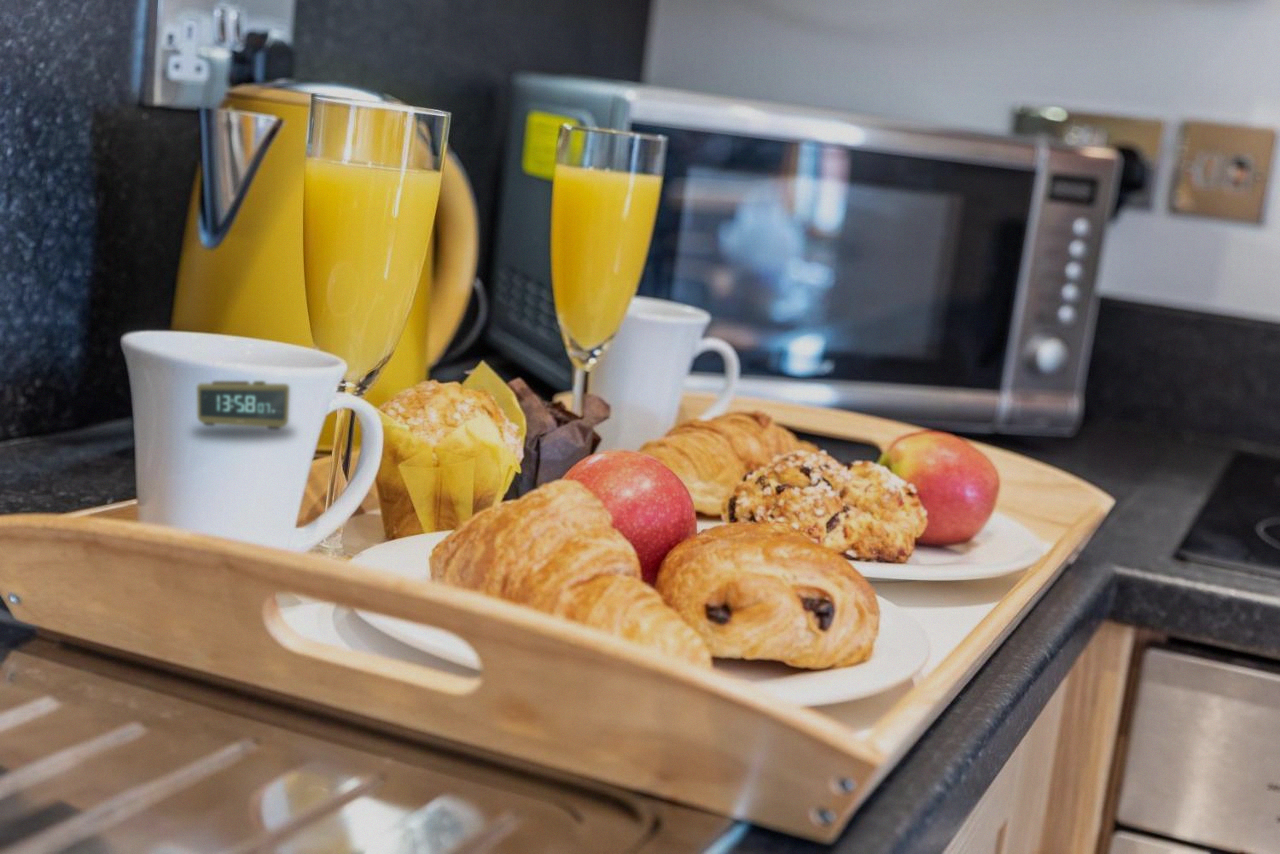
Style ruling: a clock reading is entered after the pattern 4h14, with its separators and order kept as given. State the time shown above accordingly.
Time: 13h58
